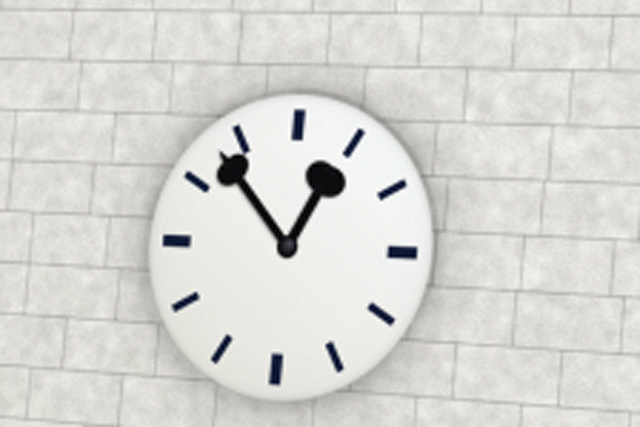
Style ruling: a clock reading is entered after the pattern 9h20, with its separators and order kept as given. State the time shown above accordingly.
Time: 12h53
